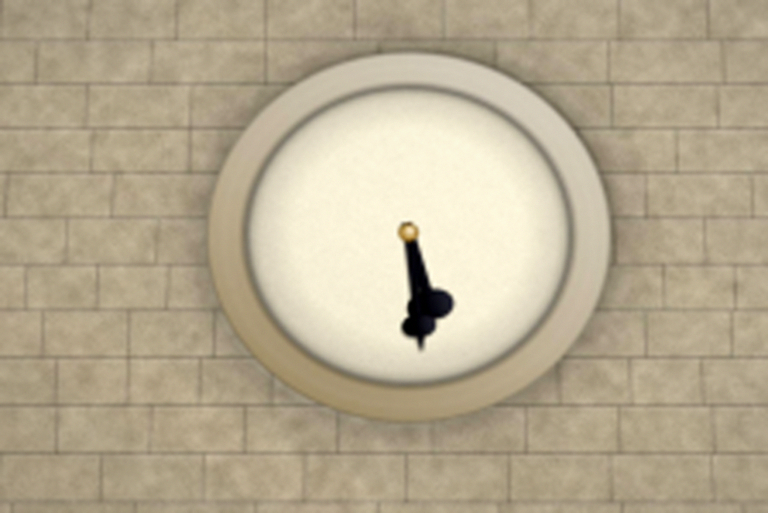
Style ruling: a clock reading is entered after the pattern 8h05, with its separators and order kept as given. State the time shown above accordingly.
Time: 5h29
